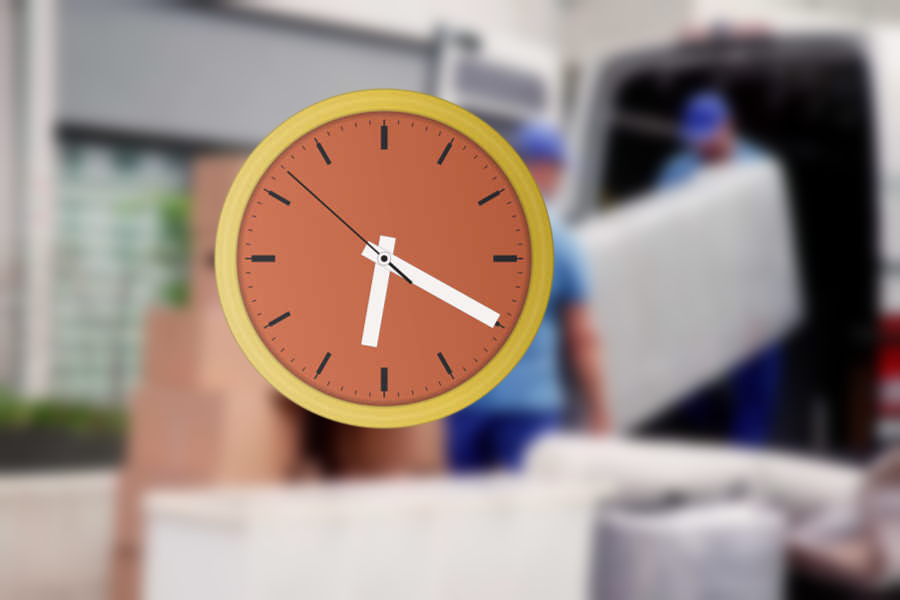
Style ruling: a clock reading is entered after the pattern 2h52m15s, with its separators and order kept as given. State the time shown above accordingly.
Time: 6h19m52s
